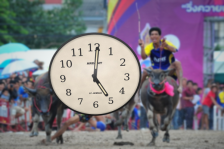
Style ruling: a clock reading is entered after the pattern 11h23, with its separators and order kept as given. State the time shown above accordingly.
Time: 5h01
